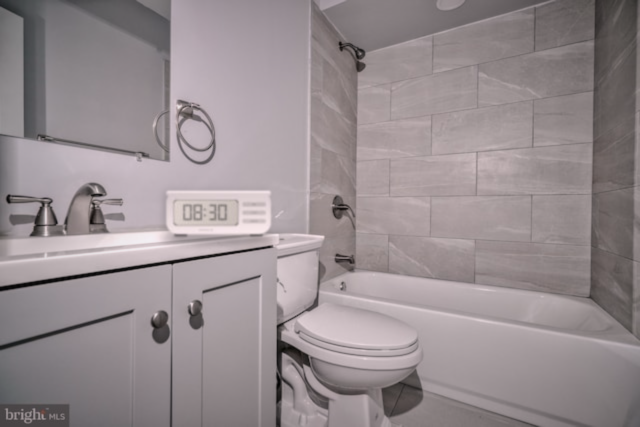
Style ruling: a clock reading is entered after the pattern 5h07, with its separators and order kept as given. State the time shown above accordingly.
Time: 8h30
